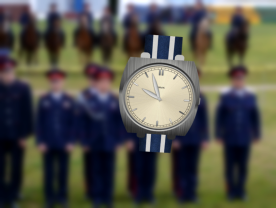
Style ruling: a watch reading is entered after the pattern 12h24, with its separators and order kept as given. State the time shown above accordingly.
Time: 9h57
